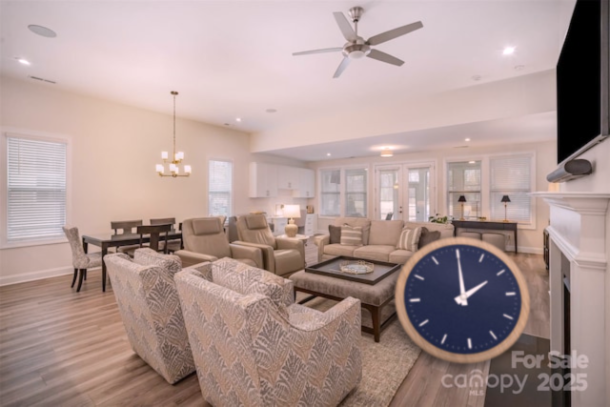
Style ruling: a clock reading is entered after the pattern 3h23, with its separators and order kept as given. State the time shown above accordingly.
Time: 2h00
